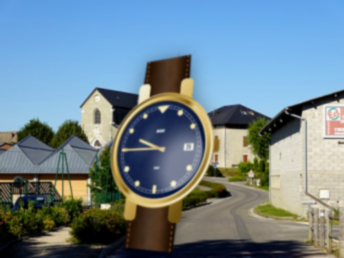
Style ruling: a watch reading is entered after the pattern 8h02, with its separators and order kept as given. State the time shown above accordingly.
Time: 9h45
